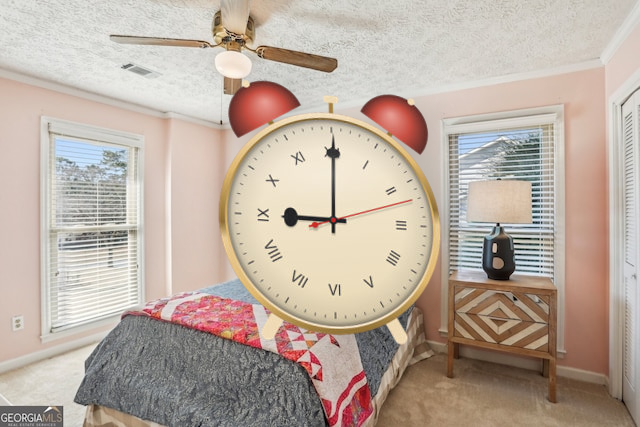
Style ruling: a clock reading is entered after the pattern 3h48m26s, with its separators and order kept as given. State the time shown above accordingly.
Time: 9h00m12s
